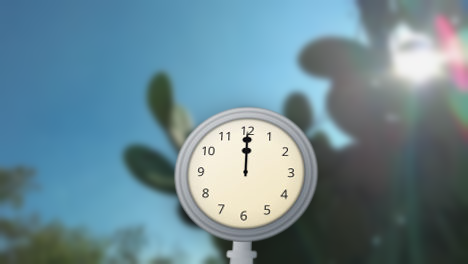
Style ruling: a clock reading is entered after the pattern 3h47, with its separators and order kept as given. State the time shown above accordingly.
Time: 12h00
